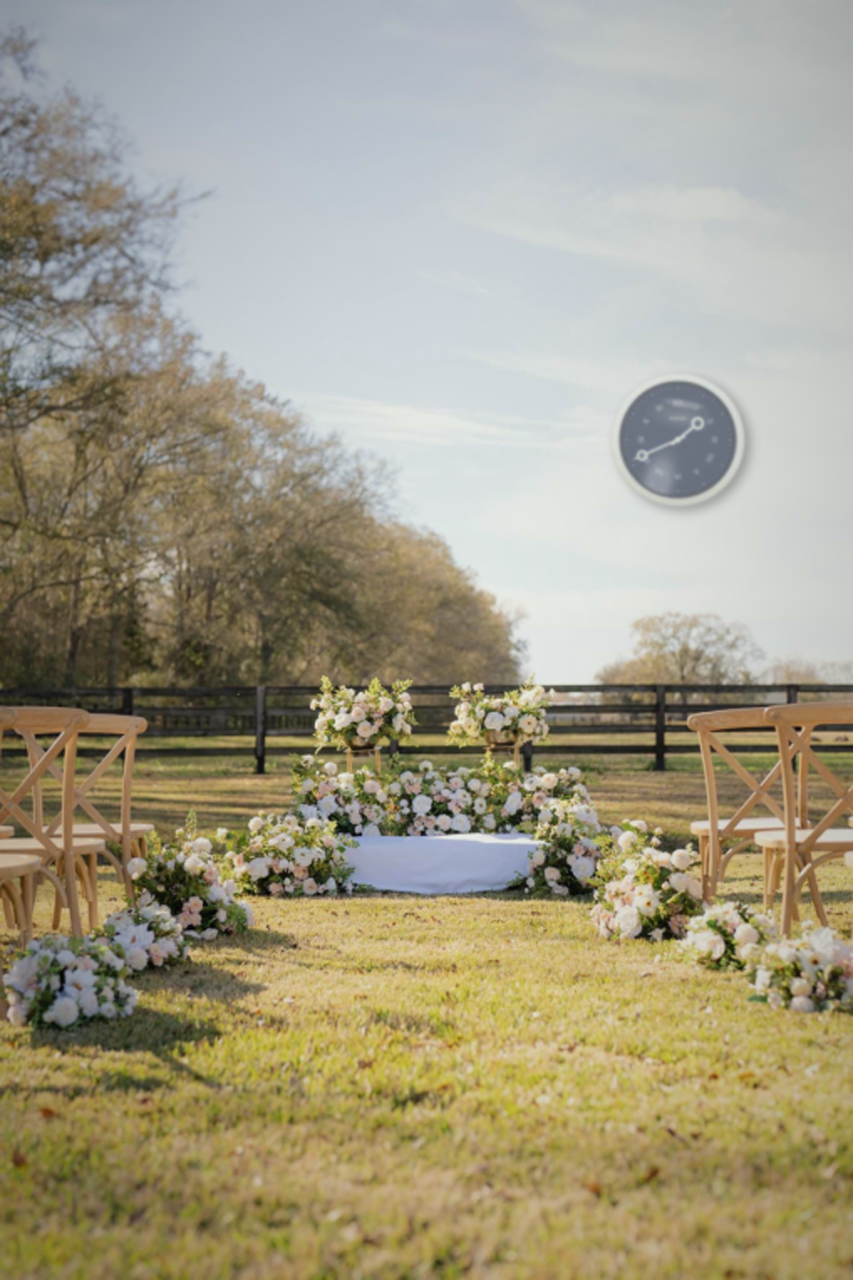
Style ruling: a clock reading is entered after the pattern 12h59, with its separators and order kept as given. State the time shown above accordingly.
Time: 1h41
